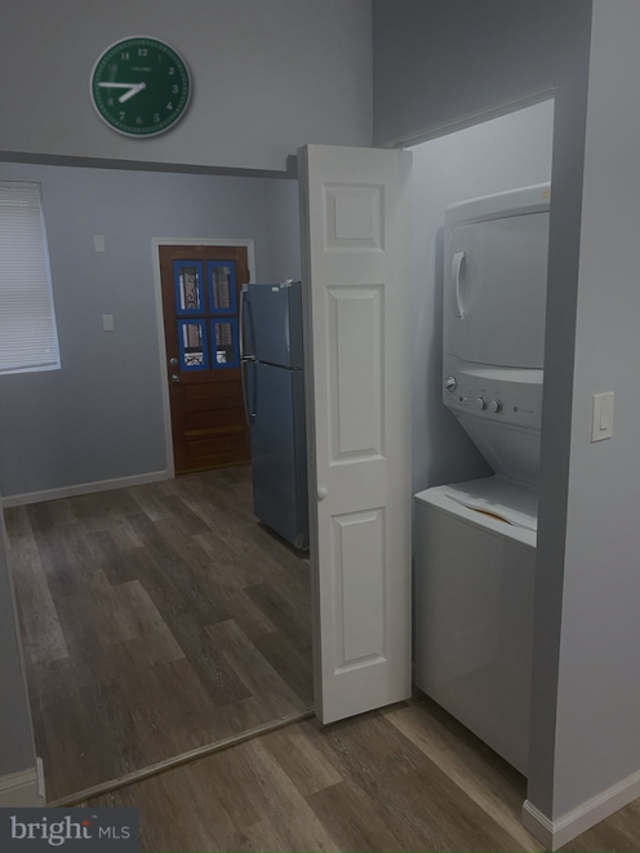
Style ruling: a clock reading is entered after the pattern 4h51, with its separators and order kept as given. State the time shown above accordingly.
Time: 7h45
